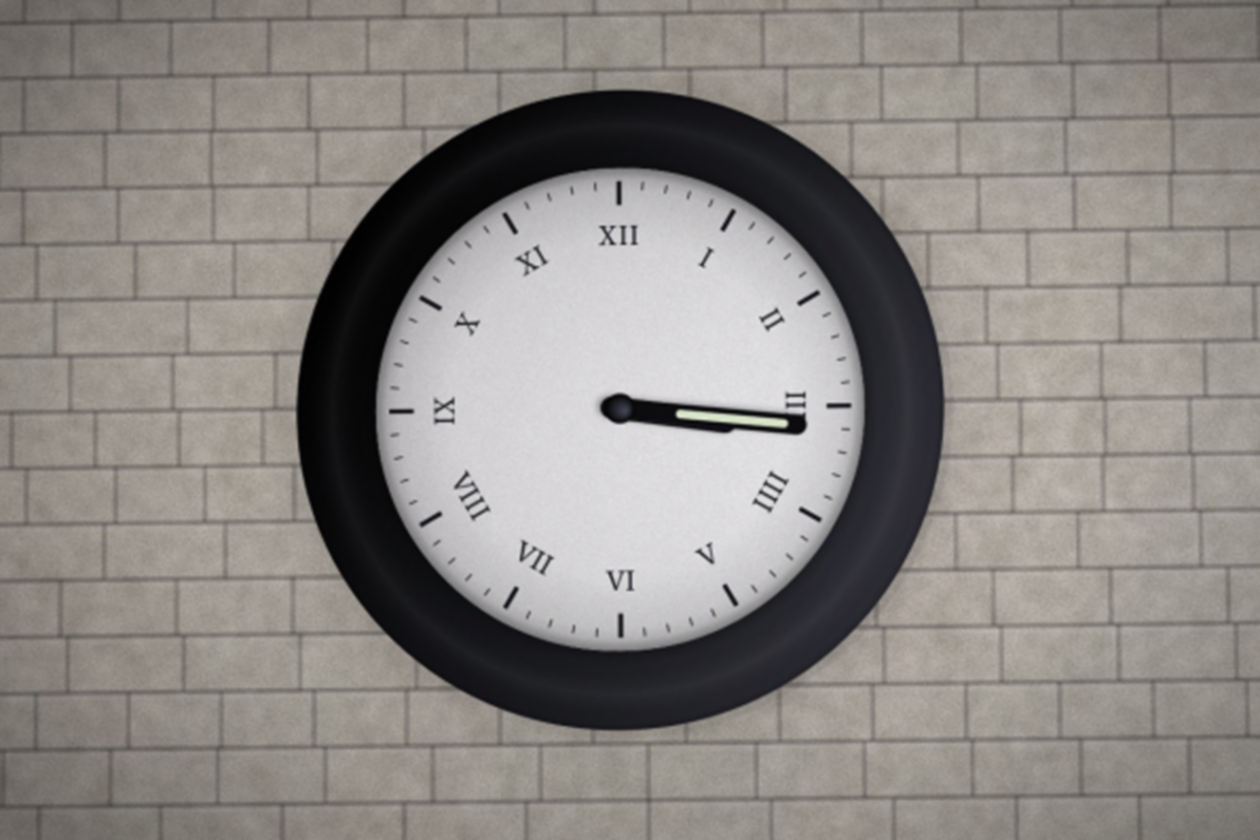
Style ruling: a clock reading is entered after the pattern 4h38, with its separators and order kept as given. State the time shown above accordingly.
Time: 3h16
